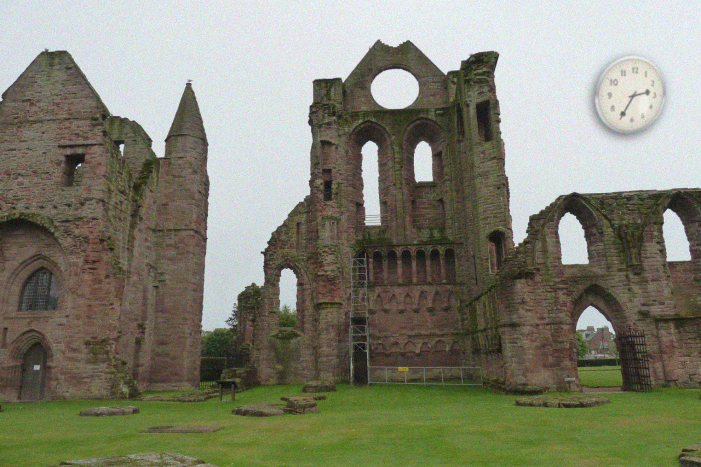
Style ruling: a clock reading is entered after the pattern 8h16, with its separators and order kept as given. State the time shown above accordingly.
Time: 2h35
